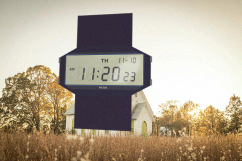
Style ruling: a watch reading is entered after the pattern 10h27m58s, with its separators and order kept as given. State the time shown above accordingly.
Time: 11h20m23s
